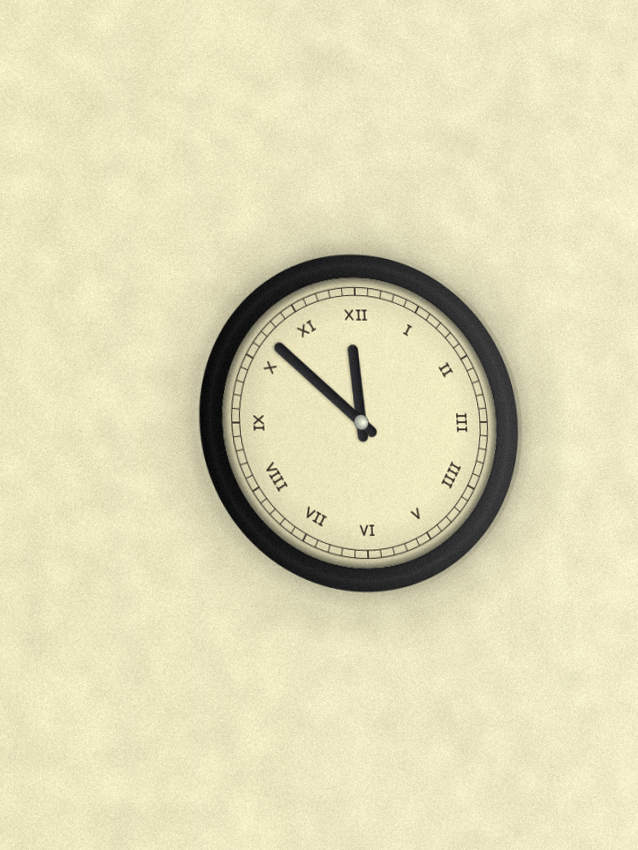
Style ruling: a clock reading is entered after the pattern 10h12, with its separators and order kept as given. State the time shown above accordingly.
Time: 11h52
